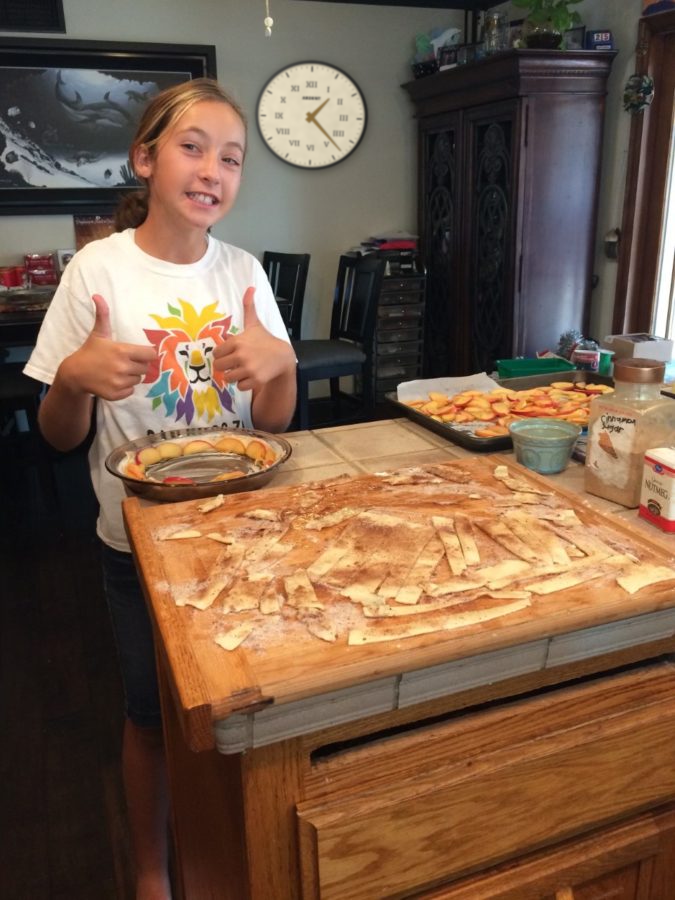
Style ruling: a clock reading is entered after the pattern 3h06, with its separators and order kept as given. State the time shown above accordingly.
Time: 1h23
